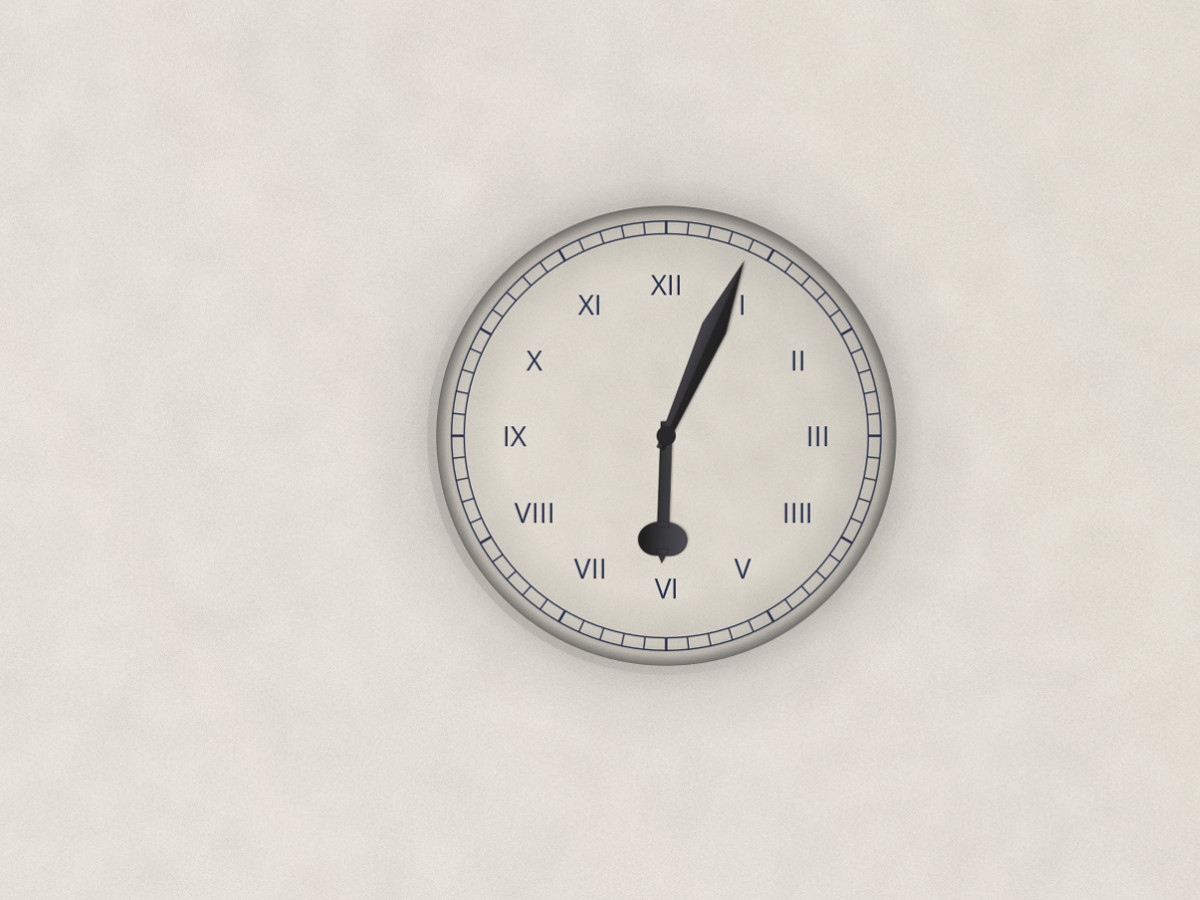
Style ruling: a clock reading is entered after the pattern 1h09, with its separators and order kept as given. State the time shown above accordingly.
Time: 6h04
